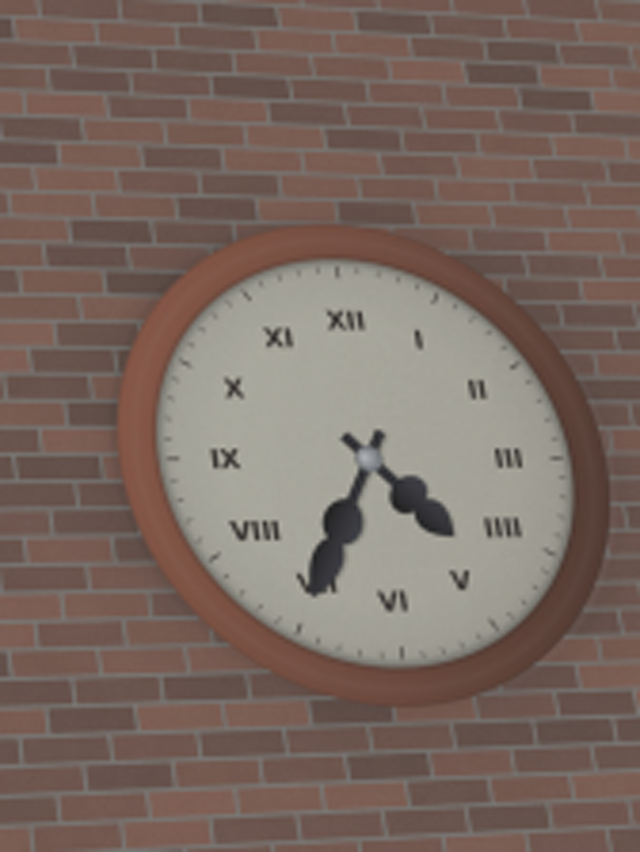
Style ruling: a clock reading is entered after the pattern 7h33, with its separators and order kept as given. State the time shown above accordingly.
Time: 4h35
